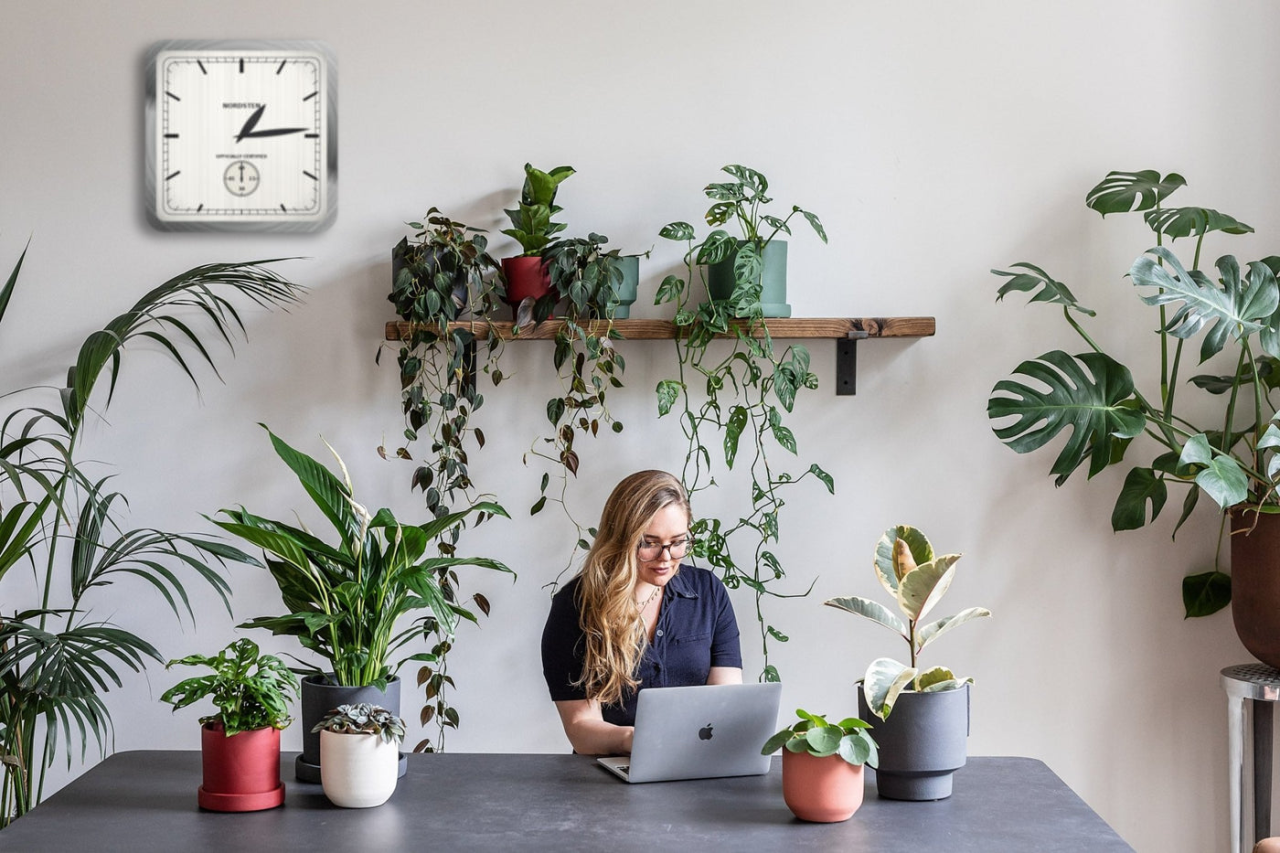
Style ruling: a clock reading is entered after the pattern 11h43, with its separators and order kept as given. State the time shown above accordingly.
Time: 1h14
